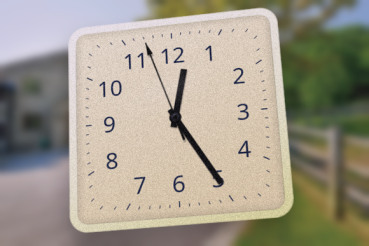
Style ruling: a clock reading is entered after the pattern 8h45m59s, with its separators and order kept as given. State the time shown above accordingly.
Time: 12h24m57s
